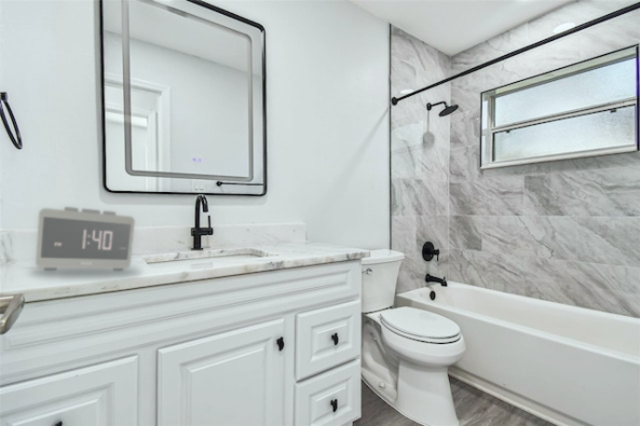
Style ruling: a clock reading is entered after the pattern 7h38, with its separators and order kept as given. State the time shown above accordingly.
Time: 1h40
